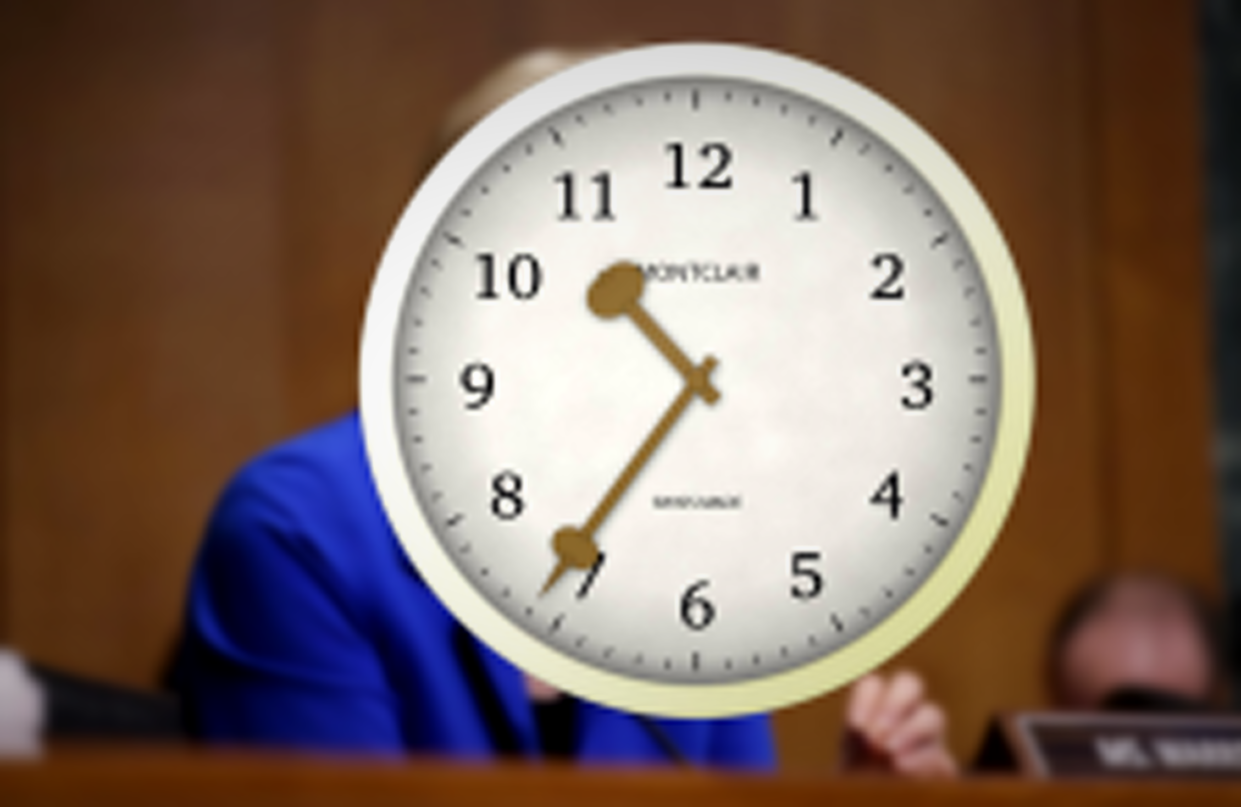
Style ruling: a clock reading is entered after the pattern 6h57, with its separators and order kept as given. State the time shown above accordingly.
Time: 10h36
